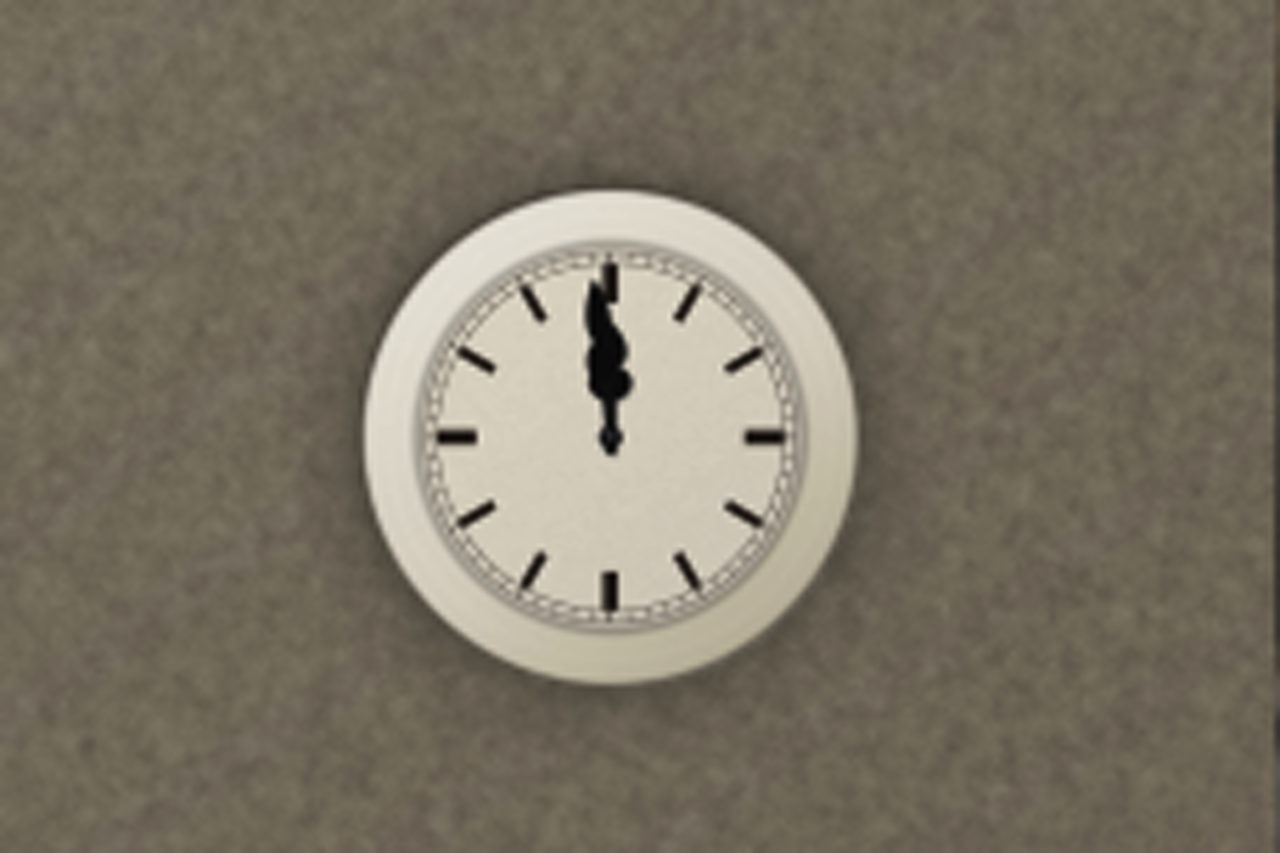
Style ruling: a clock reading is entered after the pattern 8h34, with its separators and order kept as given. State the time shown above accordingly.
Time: 11h59
